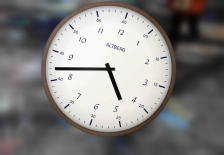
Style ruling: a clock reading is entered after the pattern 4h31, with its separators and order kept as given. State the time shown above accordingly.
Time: 4h42
